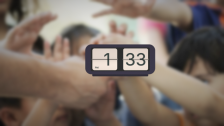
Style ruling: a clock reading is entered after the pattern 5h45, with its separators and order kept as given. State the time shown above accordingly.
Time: 1h33
